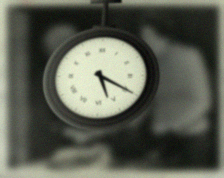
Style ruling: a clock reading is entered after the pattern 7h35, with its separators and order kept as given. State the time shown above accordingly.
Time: 5h20
